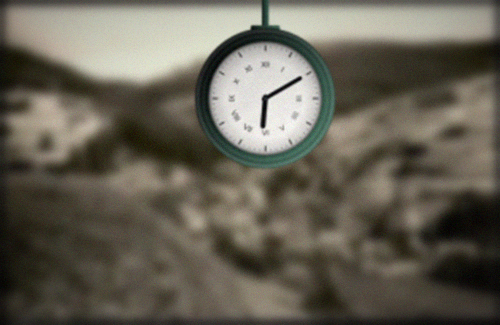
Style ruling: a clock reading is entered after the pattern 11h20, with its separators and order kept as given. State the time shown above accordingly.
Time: 6h10
